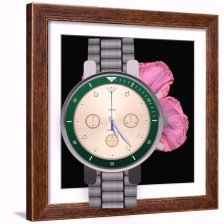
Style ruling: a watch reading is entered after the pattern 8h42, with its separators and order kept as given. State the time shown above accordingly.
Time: 5h24
